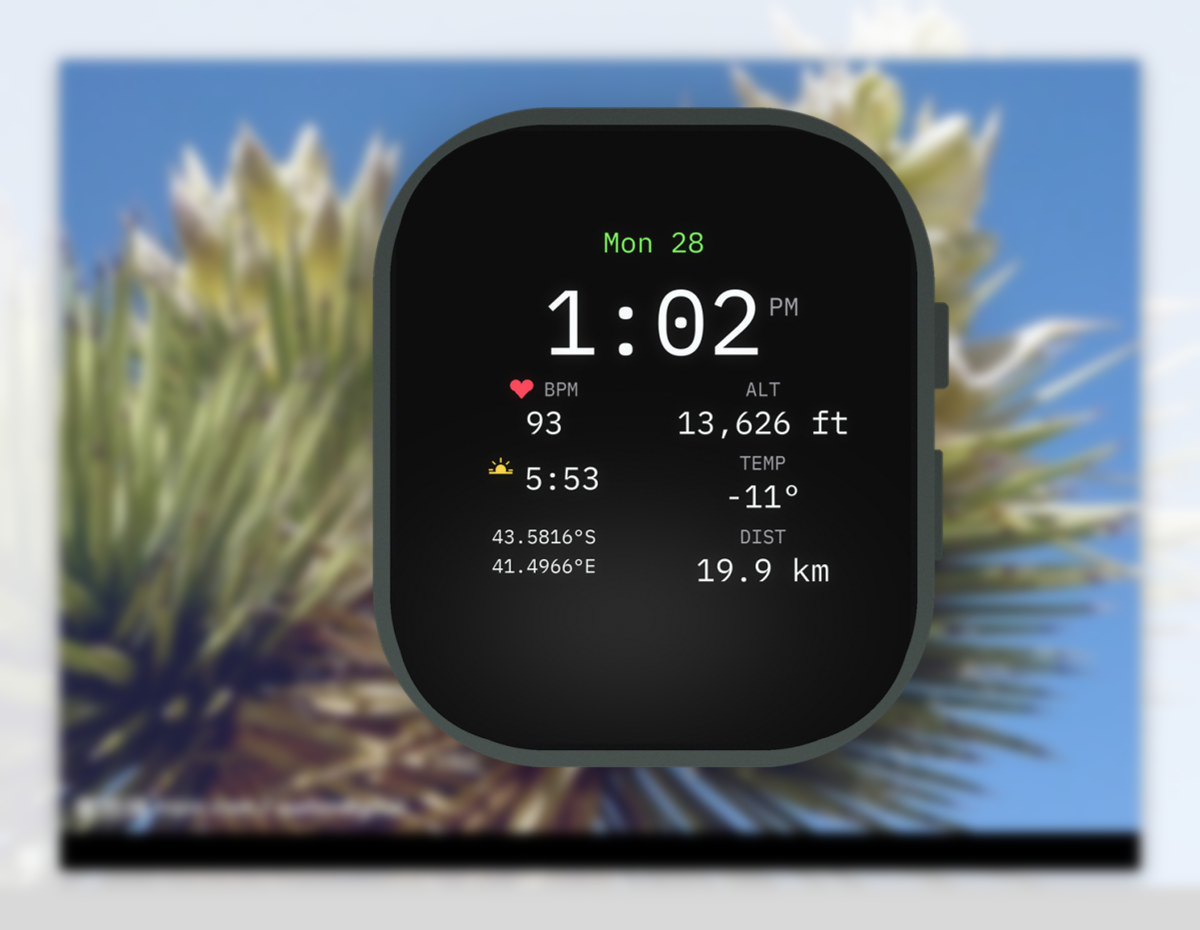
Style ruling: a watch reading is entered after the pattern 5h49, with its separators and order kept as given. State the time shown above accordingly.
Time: 1h02
